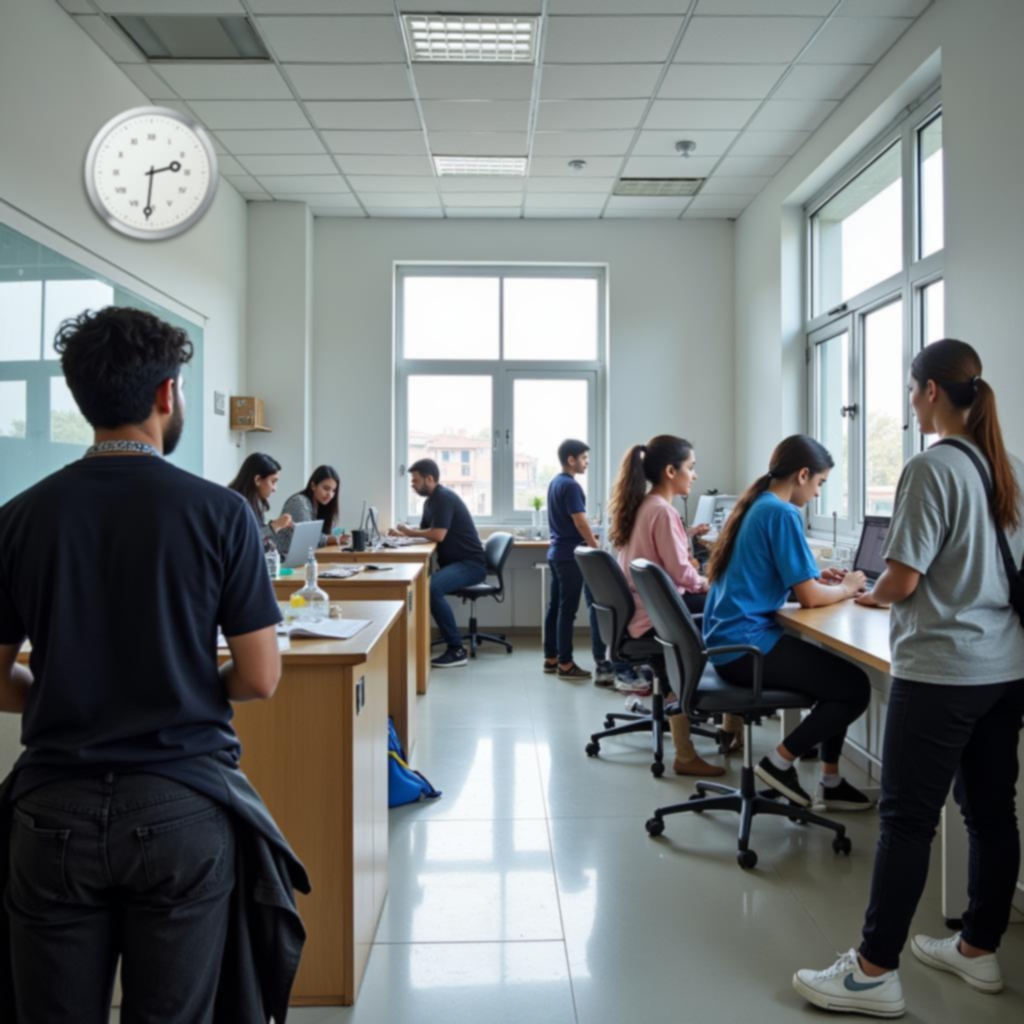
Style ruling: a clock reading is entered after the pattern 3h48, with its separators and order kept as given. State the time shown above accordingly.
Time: 2h31
